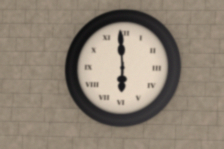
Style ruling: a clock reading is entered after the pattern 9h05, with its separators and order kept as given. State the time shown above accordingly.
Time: 5h59
